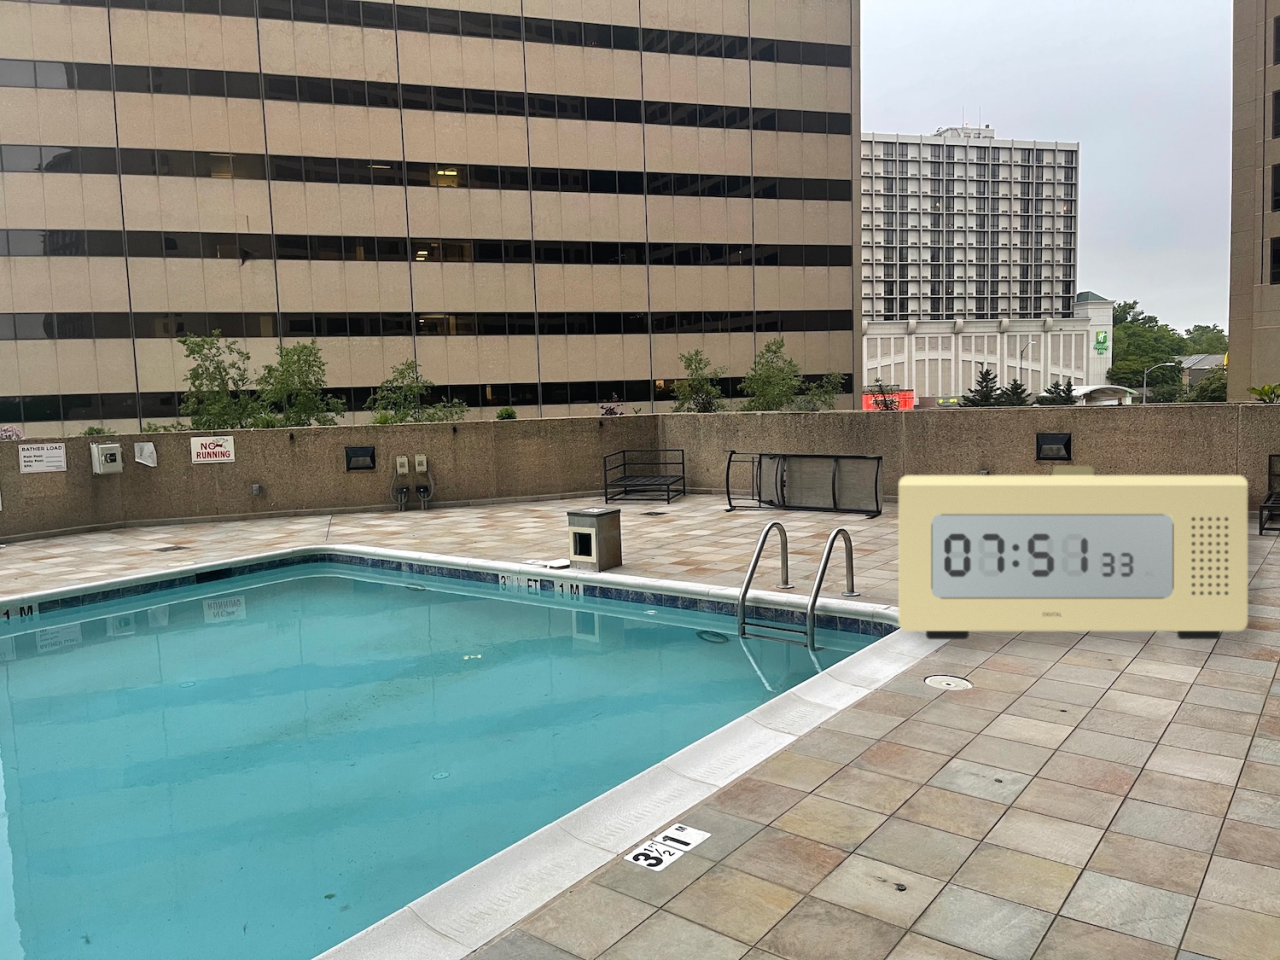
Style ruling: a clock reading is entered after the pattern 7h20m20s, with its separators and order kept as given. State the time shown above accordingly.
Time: 7h51m33s
